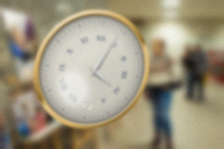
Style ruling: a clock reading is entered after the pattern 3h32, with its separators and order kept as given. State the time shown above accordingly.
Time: 4h04
